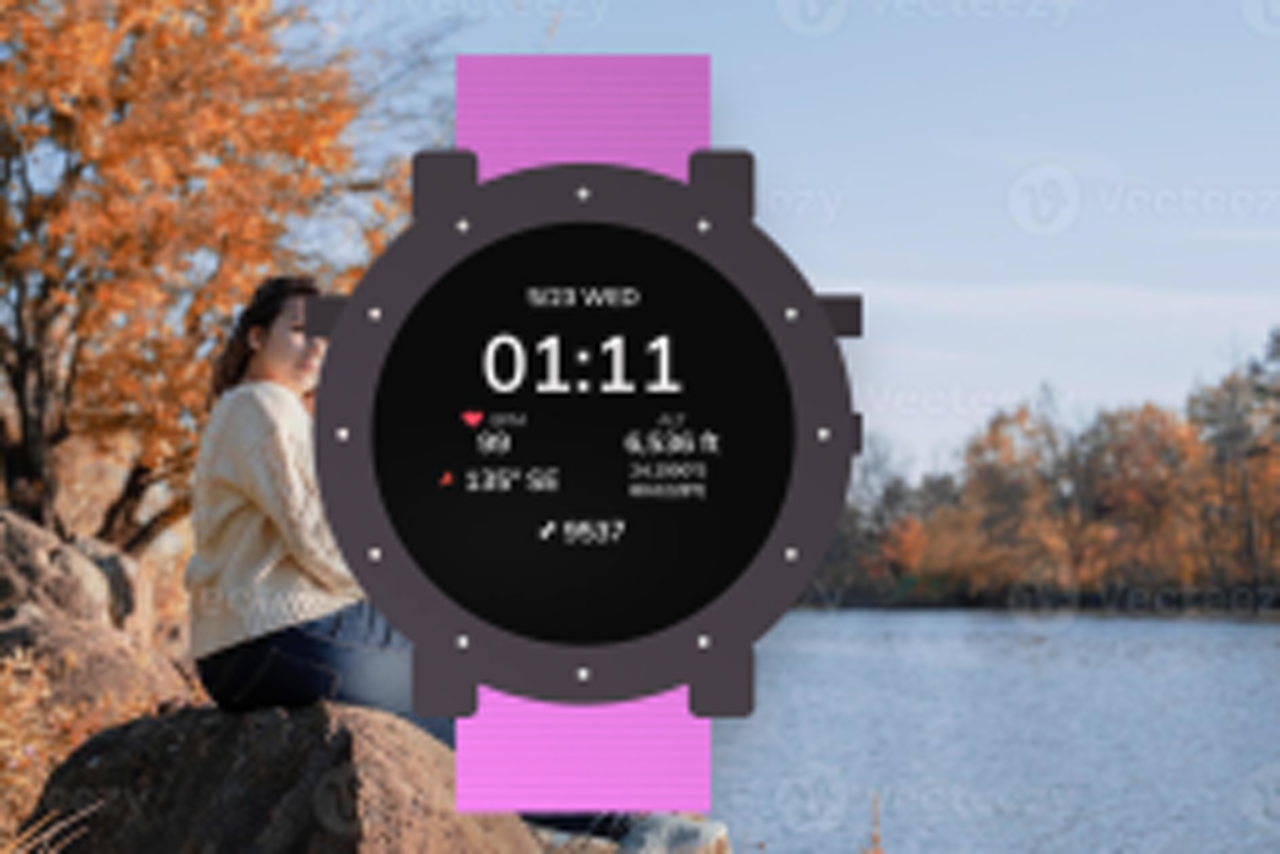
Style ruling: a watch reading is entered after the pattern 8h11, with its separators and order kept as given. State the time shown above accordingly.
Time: 1h11
